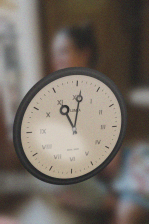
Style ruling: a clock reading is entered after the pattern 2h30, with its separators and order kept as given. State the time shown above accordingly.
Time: 11h01
